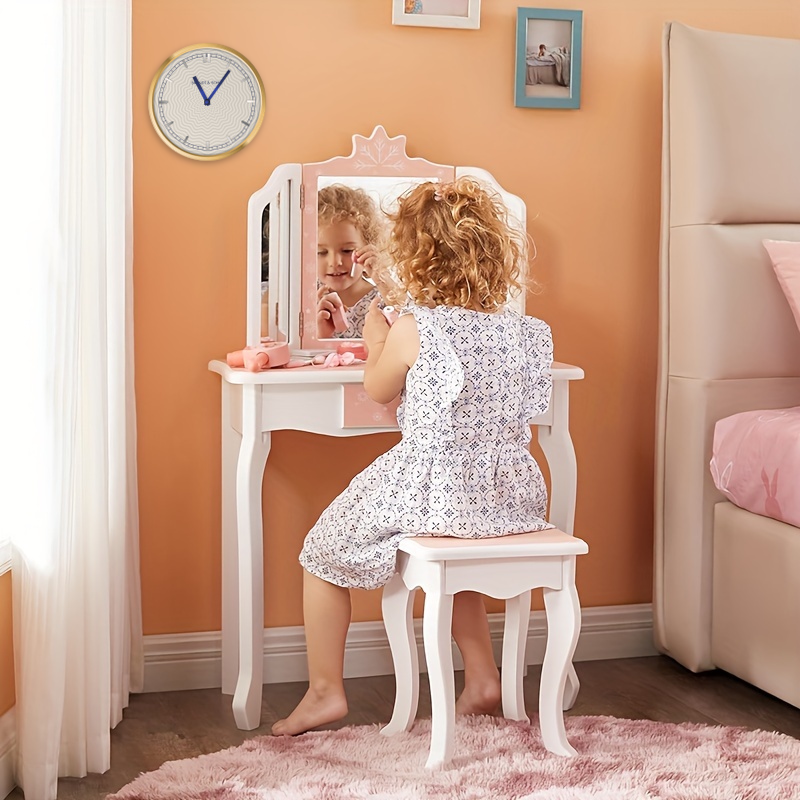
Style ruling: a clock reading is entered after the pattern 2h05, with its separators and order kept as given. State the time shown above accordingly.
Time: 11h06
